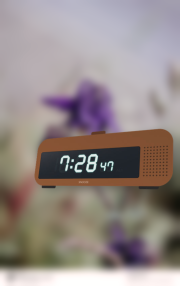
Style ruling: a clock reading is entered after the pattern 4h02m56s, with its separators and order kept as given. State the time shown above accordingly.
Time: 7h28m47s
